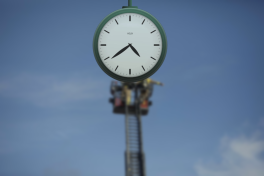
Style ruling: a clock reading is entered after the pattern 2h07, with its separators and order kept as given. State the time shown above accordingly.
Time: 4h39
